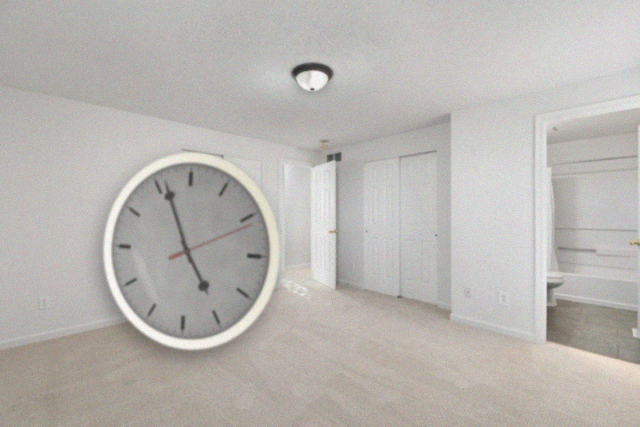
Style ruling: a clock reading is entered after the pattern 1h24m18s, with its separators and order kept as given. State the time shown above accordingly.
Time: 4h56m11s
